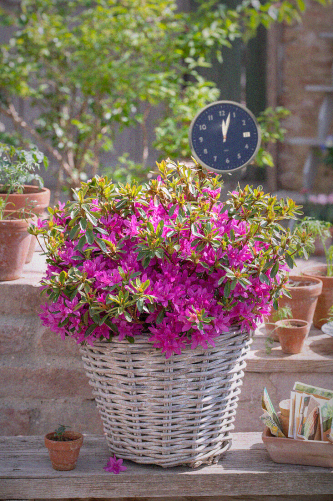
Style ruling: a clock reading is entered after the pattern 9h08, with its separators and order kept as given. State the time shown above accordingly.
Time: 12h03
